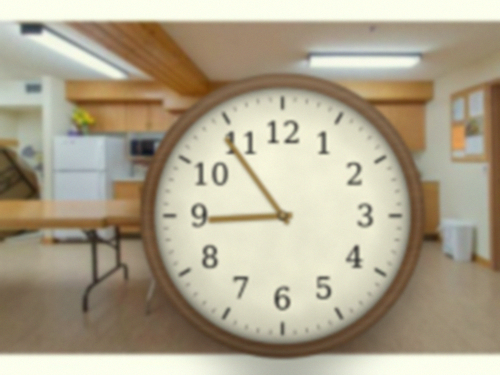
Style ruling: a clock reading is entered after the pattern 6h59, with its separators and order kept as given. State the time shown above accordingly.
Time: 8h54
